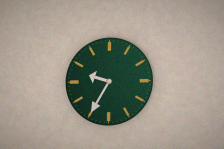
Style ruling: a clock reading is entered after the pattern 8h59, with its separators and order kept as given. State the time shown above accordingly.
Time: 9h35
